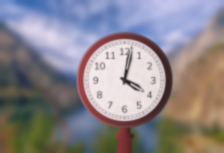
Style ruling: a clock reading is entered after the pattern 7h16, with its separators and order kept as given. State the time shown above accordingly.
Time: 4h02
